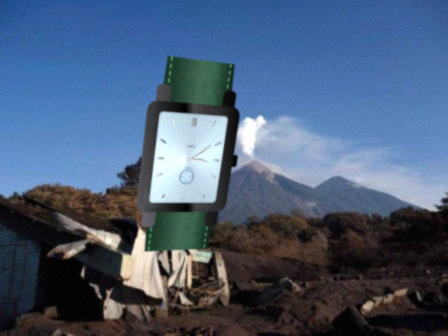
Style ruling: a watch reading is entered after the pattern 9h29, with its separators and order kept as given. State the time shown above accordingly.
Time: 3h09
